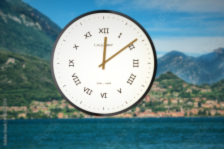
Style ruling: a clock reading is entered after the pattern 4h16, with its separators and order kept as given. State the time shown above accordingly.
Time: 12h09
